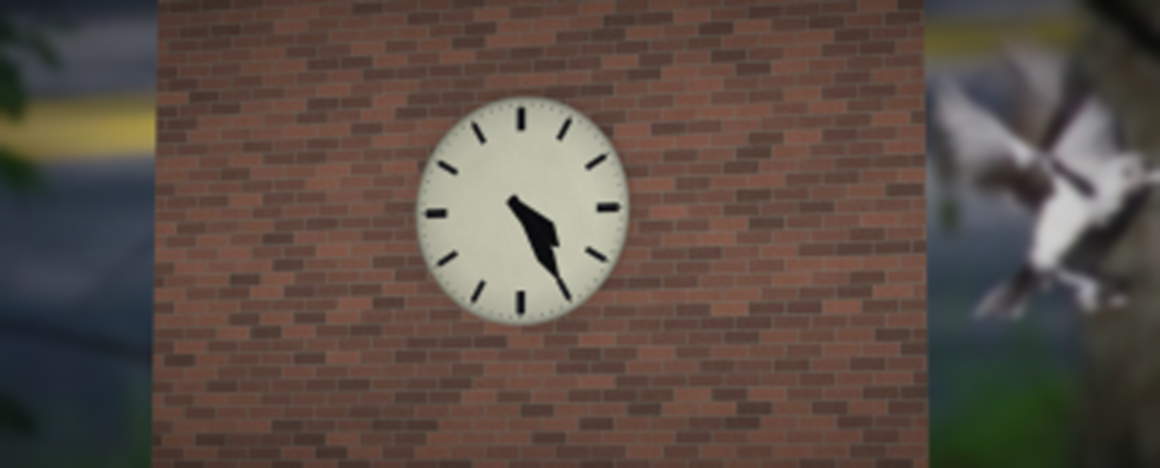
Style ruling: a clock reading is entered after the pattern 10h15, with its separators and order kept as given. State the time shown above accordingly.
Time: 4h25
